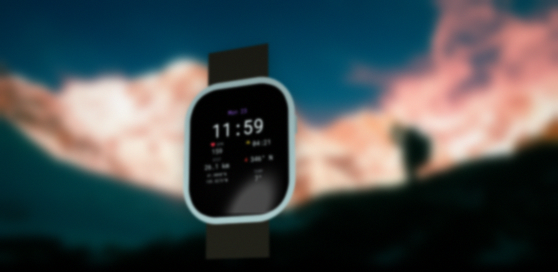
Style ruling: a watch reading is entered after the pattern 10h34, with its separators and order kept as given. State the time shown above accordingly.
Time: 11h59
